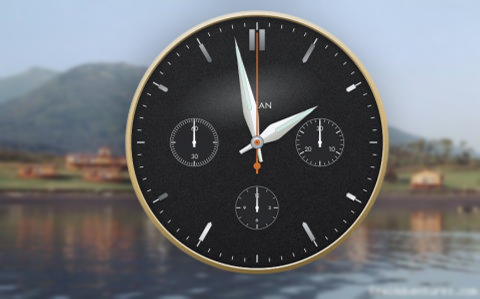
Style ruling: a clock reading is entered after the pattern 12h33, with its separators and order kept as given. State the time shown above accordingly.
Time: 1h58
